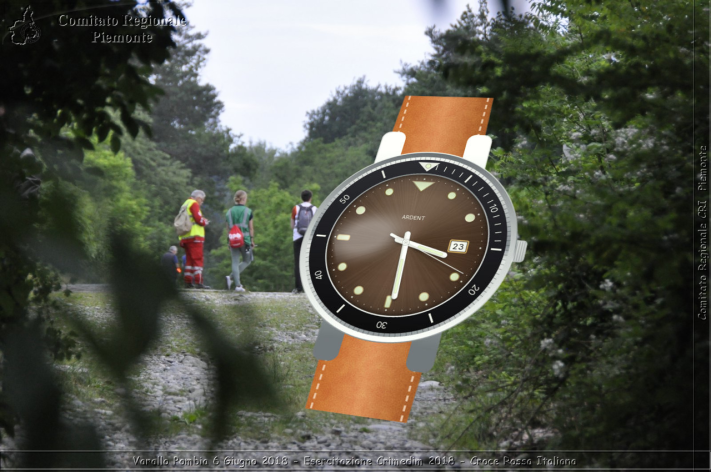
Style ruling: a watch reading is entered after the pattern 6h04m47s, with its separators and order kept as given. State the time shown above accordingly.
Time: 3h29m19s
